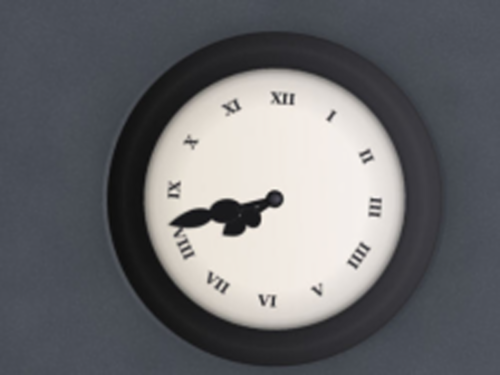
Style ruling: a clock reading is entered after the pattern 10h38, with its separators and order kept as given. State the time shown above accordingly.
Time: 7h42
